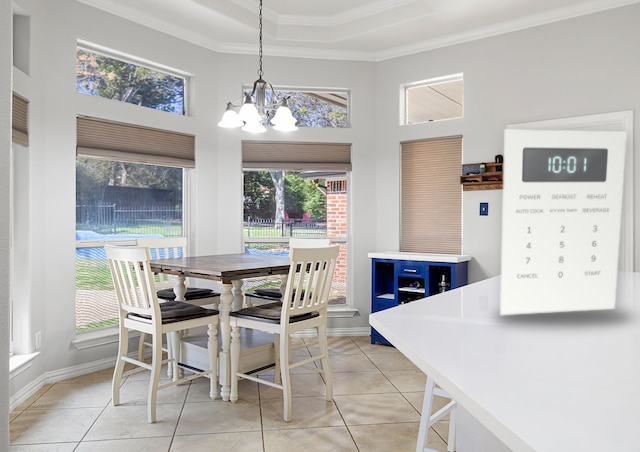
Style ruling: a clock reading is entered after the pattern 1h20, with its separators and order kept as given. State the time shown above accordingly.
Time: 10h01
